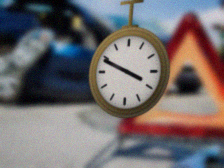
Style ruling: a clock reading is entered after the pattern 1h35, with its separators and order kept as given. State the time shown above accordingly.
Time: 3h49
